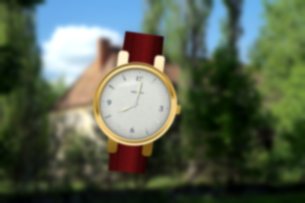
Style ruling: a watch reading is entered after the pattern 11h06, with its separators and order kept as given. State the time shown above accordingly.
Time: 8h01
